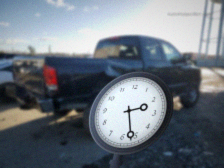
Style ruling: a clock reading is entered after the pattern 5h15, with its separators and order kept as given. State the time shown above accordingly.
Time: 2h27
